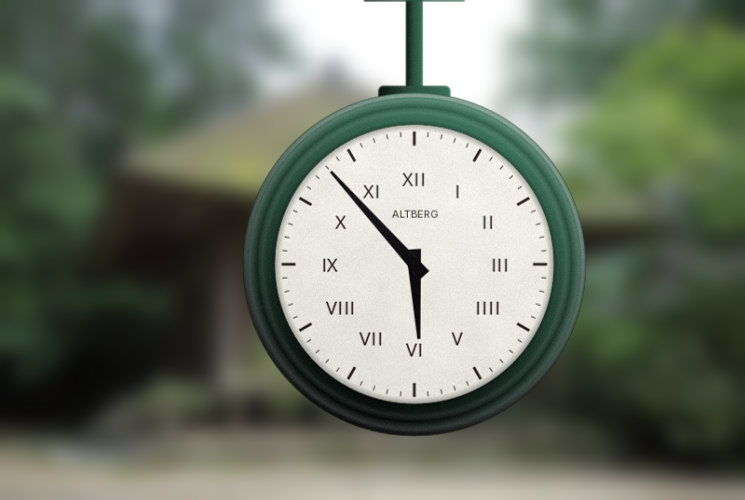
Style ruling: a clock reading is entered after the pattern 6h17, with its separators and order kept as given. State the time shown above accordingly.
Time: 5h53
